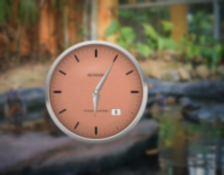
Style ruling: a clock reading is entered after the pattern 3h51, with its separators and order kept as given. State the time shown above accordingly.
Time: 6h05
